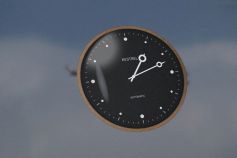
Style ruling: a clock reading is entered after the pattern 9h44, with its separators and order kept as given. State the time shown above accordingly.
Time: 1h12
